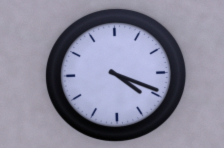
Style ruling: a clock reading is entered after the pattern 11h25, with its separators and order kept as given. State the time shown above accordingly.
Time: 4h19
